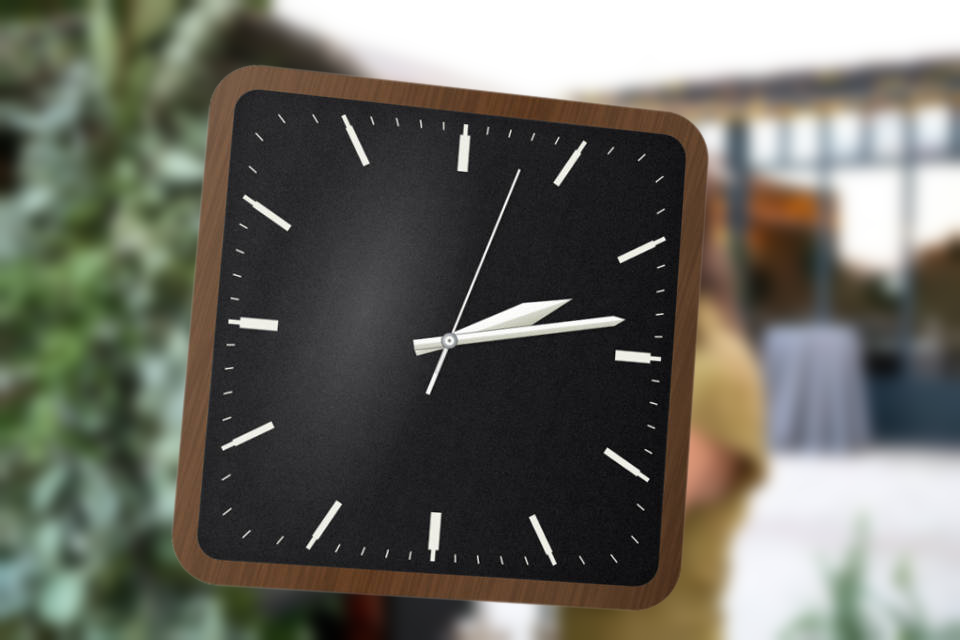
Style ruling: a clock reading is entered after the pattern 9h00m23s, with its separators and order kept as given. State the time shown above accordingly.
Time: 2h13m03s
